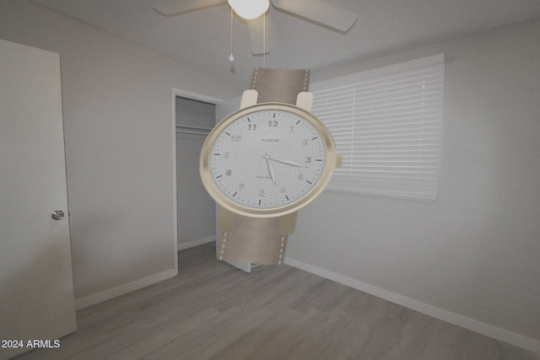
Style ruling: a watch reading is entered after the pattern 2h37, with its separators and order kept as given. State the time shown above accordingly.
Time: 5h17
